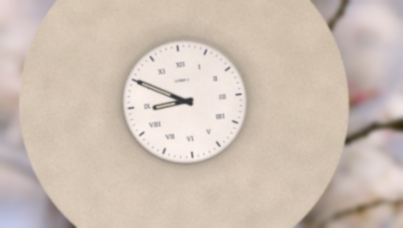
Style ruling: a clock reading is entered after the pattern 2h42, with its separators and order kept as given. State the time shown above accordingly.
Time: 8h50
